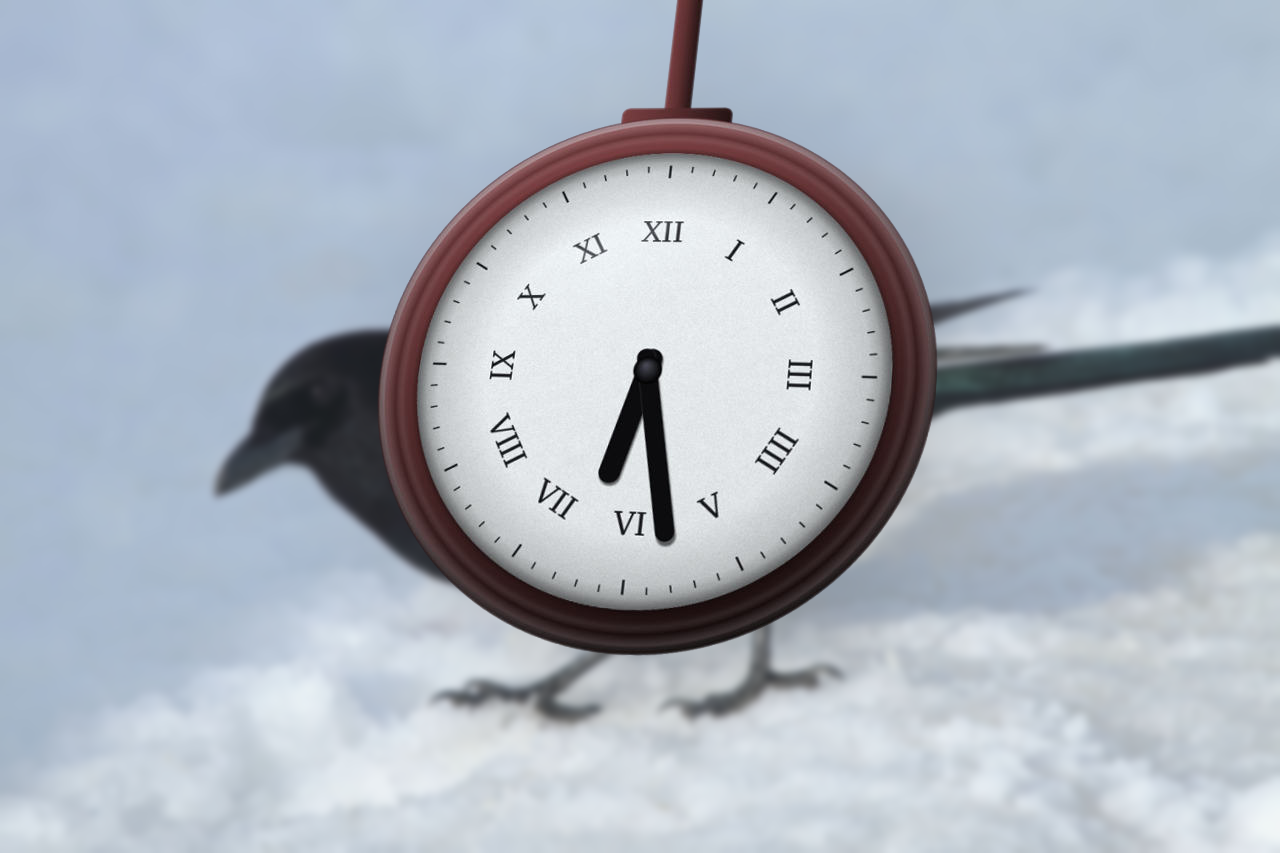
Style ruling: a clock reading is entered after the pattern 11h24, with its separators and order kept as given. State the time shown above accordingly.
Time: 6h28
